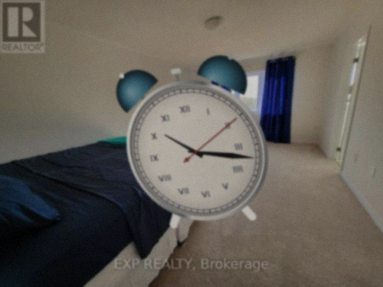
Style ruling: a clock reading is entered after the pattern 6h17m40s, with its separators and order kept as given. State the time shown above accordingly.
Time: 10h17m10s
